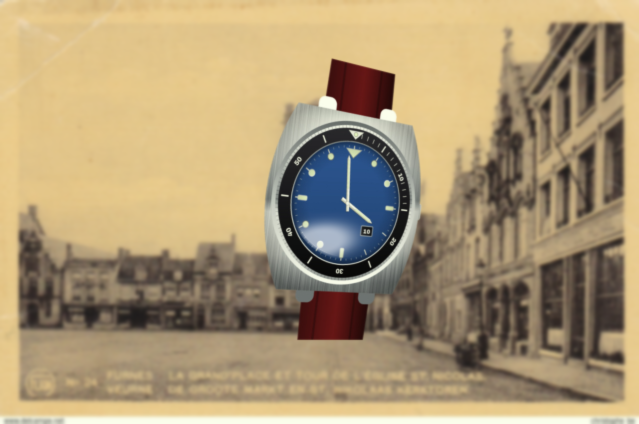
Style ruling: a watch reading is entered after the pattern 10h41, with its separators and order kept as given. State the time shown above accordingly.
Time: 3h59
